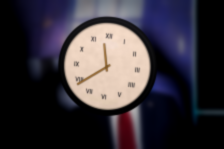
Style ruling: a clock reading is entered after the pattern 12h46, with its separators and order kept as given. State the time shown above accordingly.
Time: 11h39
